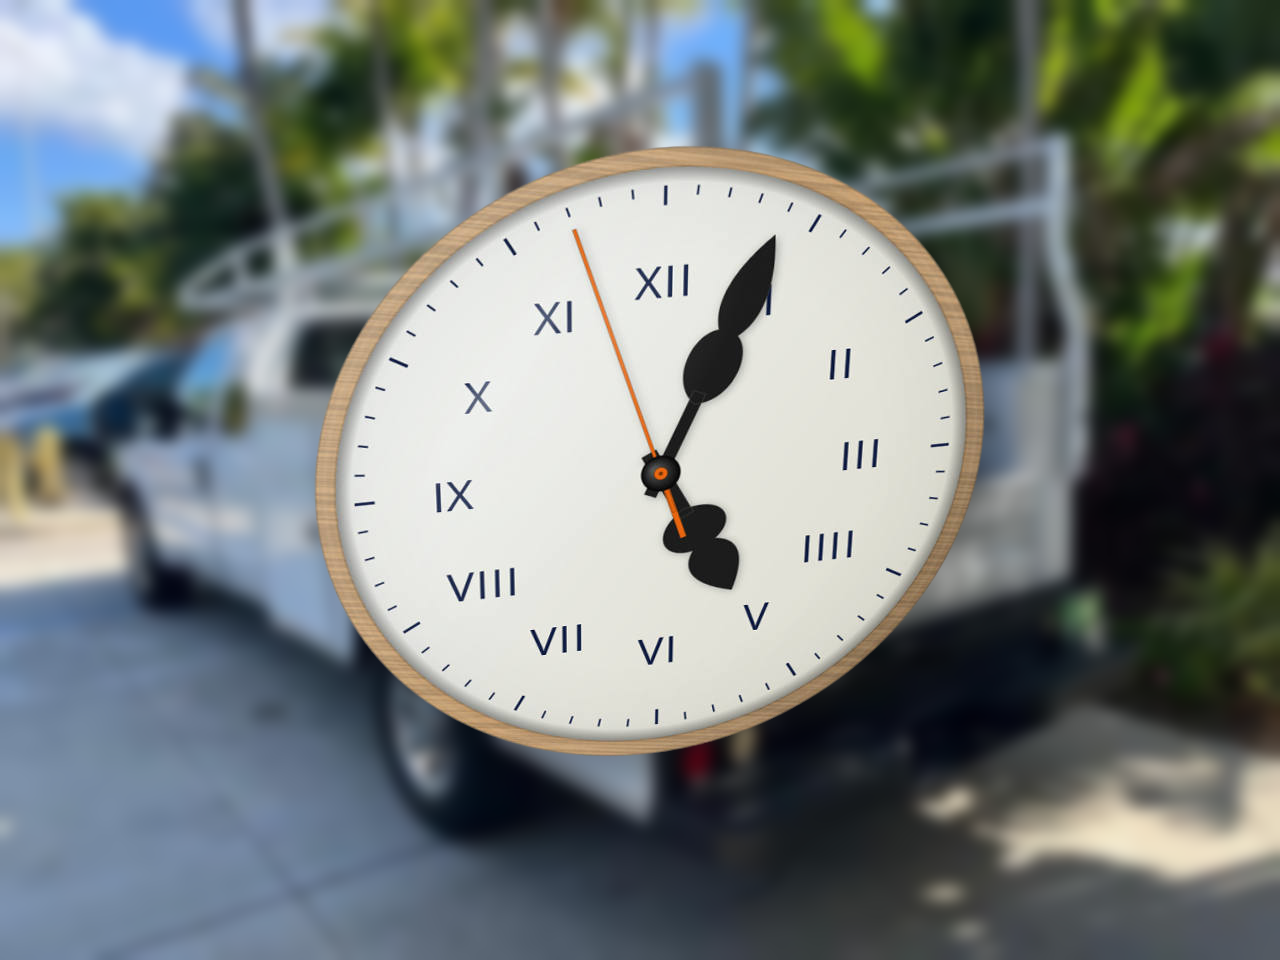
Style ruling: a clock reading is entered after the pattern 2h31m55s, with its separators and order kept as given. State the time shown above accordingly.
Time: 5h03m57s
